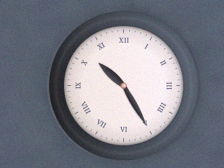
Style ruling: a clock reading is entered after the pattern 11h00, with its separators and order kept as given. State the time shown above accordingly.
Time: 10h25
